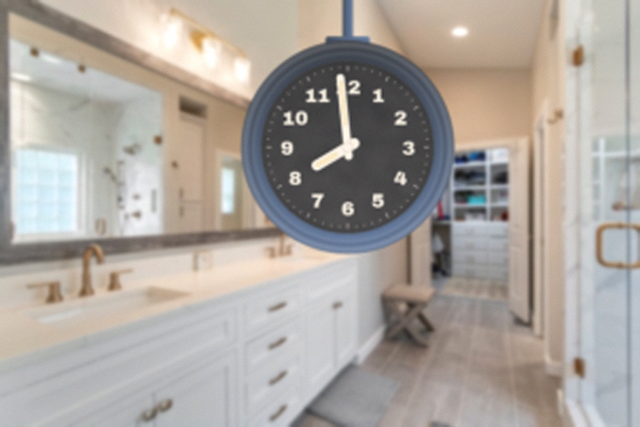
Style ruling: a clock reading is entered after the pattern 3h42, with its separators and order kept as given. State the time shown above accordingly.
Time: 7h59
